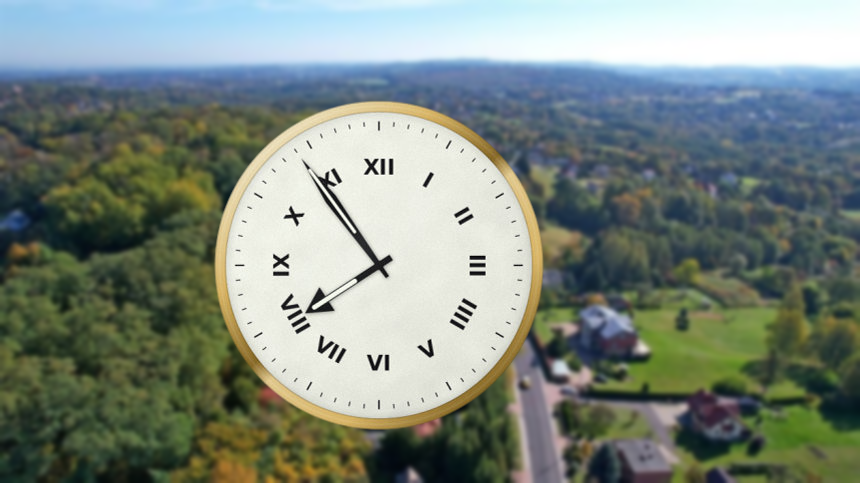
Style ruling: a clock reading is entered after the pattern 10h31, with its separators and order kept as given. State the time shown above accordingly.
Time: 7h54
